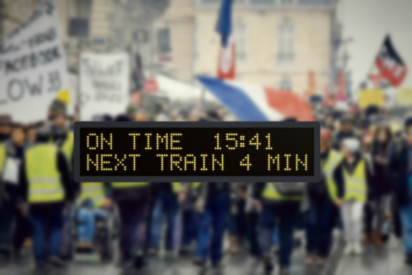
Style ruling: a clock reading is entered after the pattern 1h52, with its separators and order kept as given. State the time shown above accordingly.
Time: 15h41
